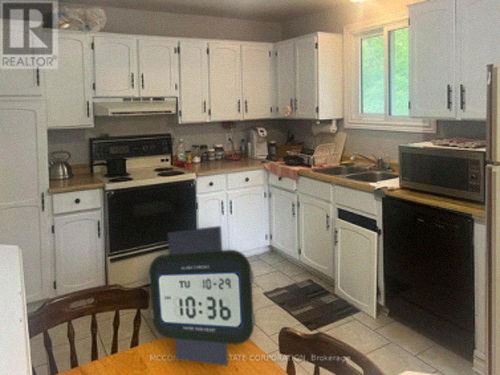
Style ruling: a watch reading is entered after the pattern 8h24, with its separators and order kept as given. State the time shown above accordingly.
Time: 10h36
